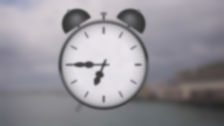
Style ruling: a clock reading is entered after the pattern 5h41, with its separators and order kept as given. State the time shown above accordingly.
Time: 6h45
